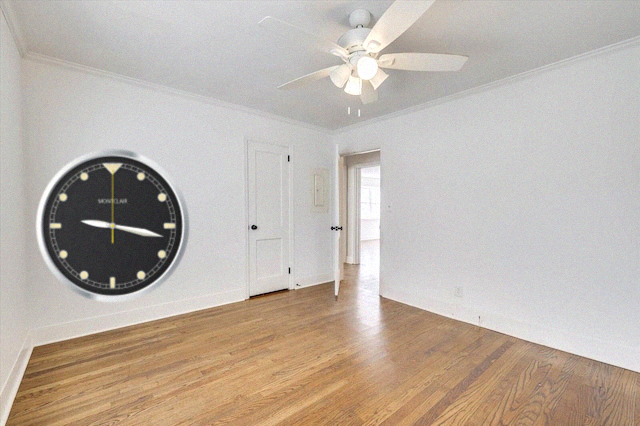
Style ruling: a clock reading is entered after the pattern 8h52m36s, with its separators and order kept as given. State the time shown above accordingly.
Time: 9h17m00s
